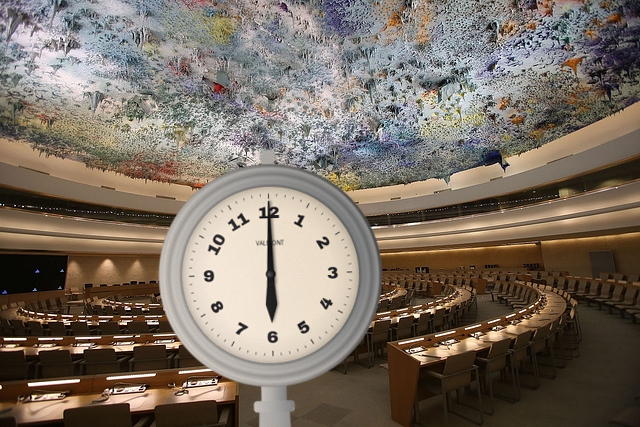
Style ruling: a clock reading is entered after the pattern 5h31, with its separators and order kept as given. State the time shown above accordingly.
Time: 6h00
